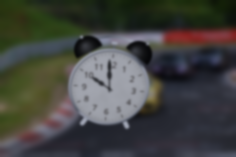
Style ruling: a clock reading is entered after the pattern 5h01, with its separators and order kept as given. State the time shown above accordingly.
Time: 9h59
